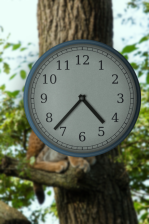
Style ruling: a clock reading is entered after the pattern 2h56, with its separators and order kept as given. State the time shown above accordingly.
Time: 4h37
